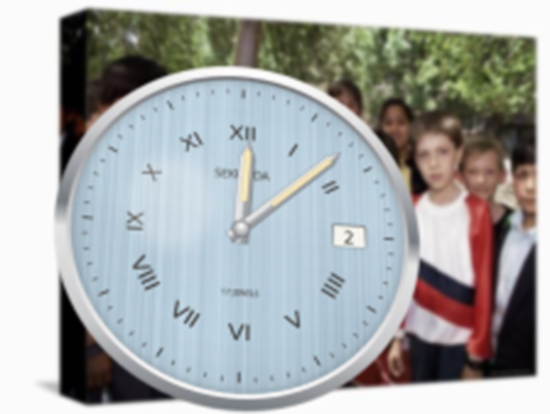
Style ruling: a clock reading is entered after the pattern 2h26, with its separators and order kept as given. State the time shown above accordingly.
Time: 12h08
